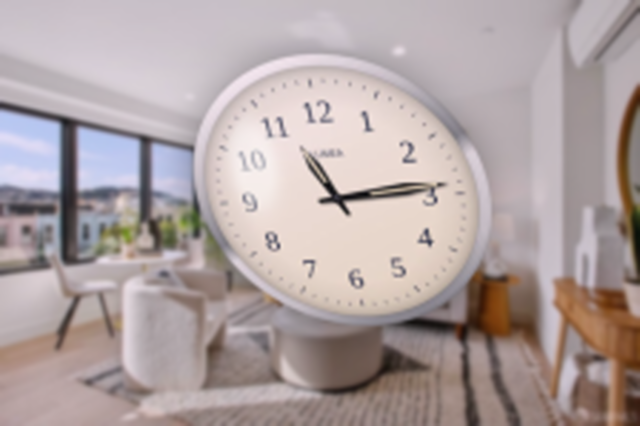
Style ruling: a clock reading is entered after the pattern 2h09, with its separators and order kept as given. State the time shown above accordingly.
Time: 11h14
